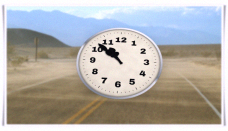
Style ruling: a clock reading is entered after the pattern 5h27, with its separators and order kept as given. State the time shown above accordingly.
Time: 10h52
